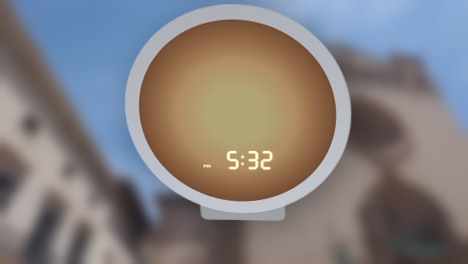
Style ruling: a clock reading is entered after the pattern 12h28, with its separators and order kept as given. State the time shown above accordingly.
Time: 5h32
